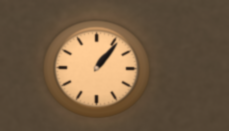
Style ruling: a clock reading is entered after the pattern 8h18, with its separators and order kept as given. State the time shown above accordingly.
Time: 1h06
